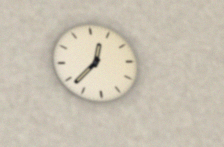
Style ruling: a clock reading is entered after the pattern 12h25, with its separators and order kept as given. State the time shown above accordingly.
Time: 12h38
